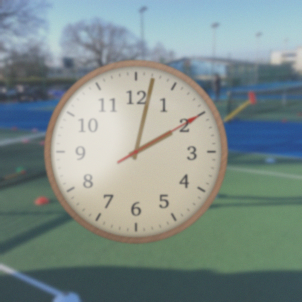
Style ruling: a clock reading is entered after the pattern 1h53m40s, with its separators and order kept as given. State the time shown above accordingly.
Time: 2h02m10s
